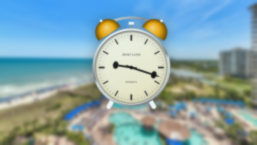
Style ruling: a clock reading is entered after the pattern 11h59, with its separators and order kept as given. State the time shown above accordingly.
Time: 9h18
